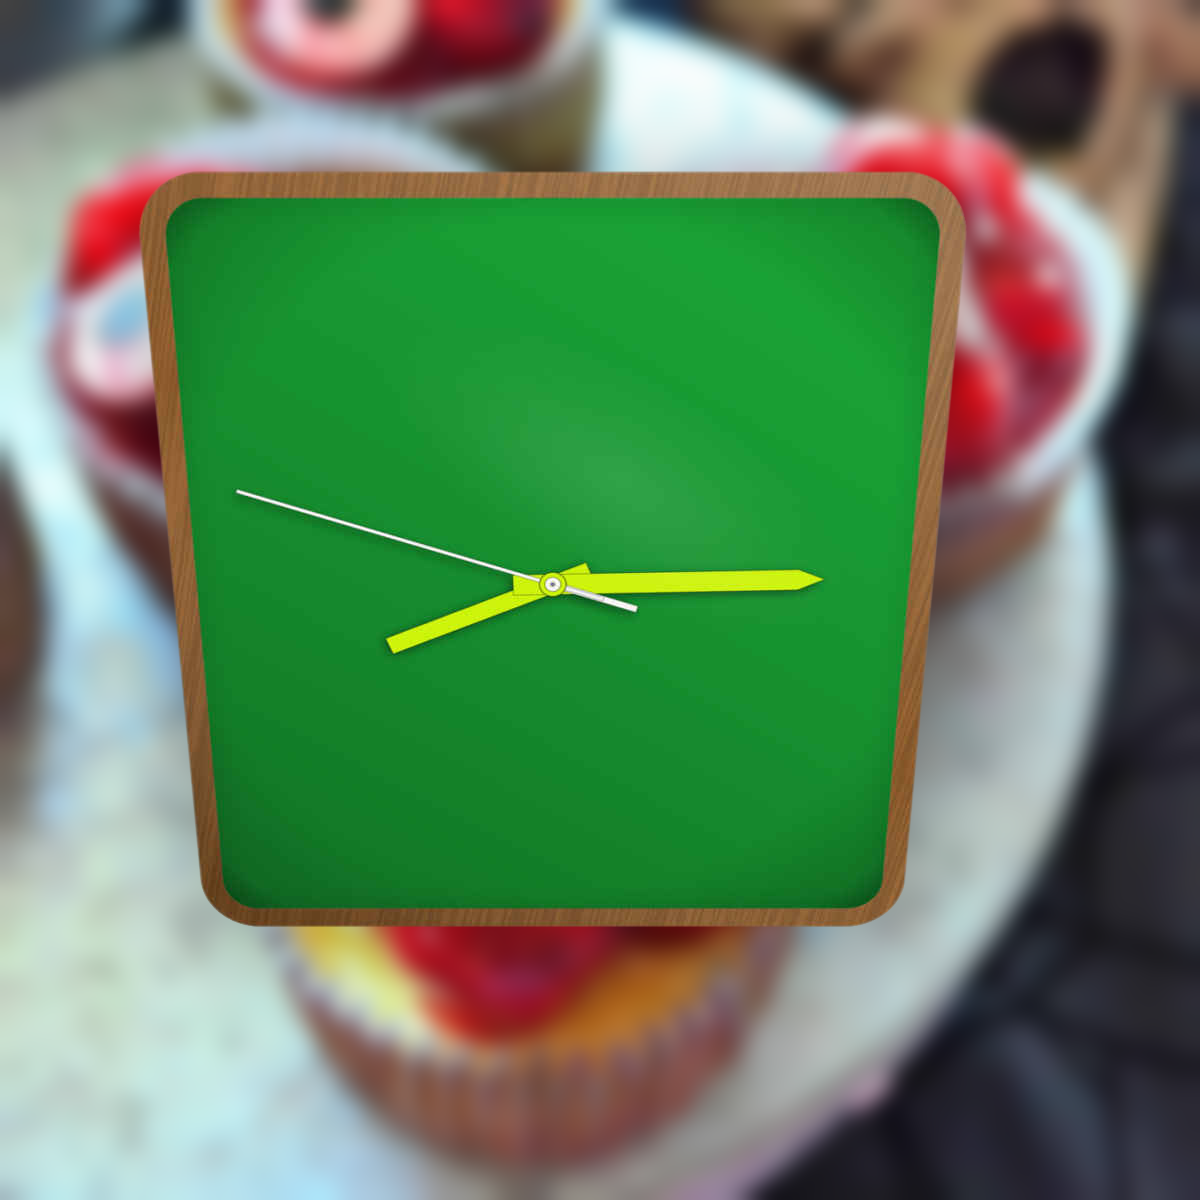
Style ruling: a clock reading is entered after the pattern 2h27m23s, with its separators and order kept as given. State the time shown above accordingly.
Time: 8h14m48s
